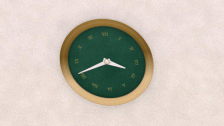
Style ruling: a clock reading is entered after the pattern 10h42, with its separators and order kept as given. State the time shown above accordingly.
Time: 3h41
